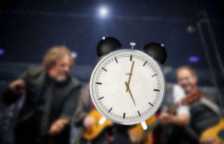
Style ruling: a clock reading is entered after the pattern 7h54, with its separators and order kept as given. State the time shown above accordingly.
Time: 5h01
